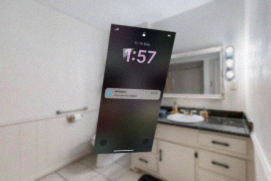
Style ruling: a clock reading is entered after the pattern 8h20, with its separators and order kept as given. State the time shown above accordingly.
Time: 1h57
